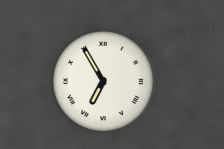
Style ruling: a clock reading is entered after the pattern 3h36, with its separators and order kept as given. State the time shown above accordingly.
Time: 6h55
